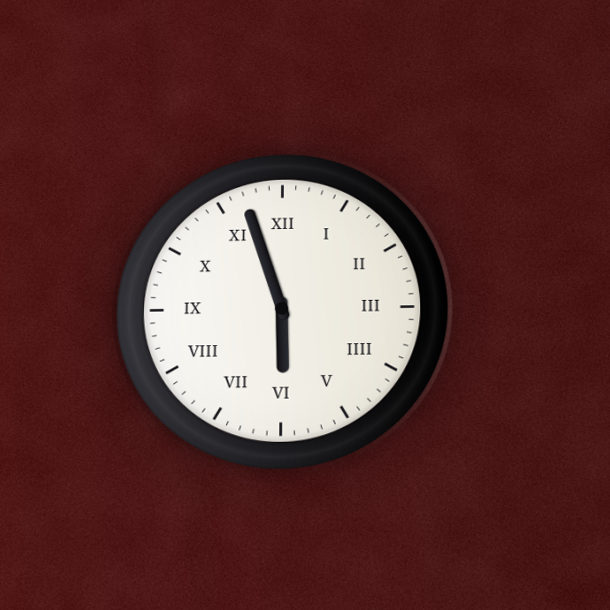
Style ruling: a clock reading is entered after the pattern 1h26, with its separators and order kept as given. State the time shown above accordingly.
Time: 5h57
